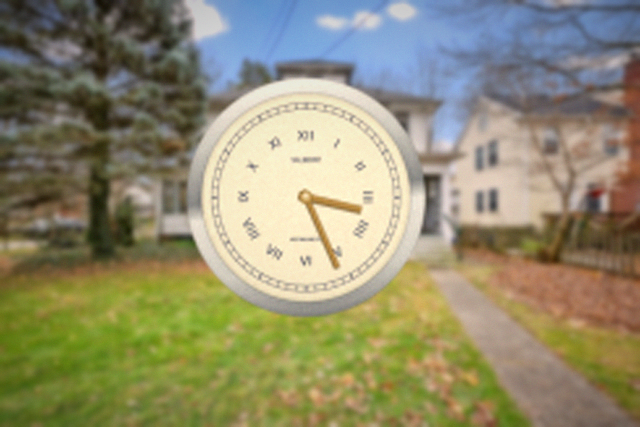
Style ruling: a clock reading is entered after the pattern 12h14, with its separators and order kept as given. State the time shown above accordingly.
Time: 3h26
